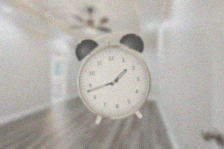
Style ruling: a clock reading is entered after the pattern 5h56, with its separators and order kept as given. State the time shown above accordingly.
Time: 1h43
